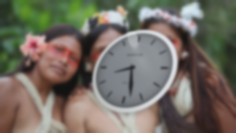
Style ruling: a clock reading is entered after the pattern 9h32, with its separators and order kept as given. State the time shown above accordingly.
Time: 8h28
